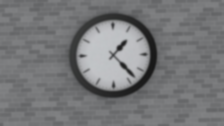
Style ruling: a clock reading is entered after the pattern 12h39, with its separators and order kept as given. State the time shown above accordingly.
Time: 1h23
